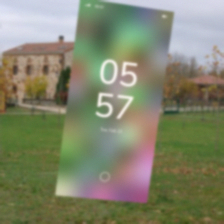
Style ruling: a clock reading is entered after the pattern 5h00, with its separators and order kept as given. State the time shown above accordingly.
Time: 5h57
